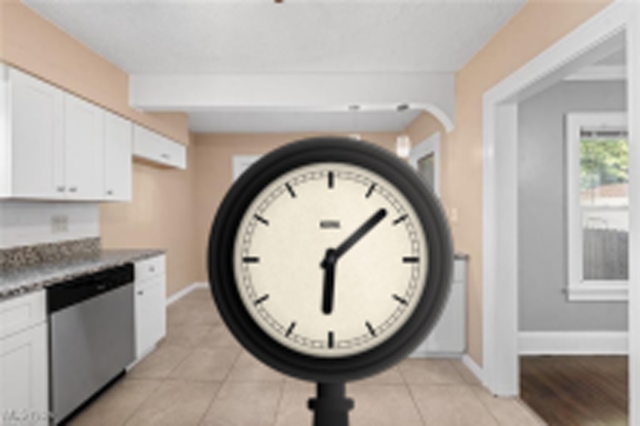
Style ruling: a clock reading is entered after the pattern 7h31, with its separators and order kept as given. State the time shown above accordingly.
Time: 6h08
